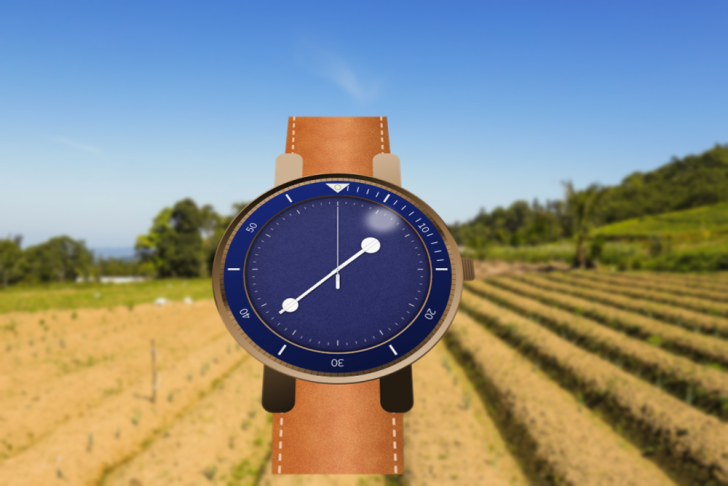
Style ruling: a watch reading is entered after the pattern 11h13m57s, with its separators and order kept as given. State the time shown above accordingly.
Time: 1h38m00s
